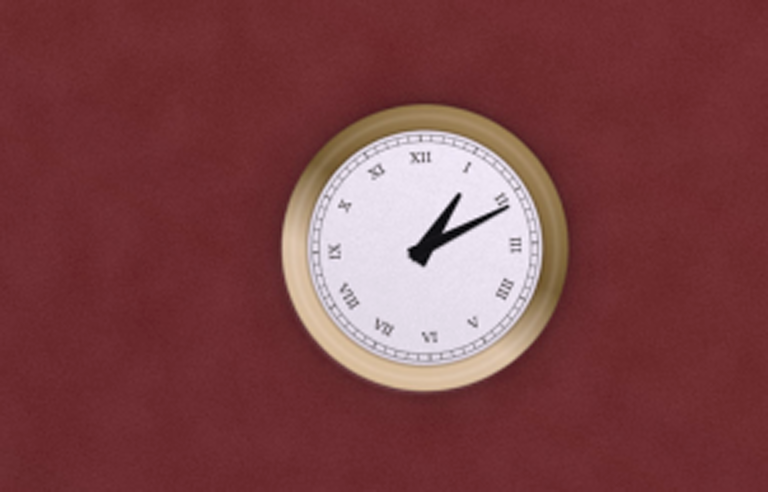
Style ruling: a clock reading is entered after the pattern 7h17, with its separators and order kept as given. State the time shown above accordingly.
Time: 1h11
